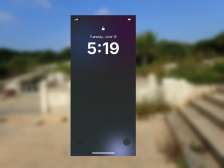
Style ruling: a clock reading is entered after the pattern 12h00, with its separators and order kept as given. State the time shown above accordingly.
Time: 5h19
